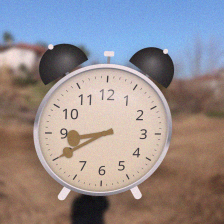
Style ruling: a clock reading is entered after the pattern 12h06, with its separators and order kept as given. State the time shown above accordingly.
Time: 8h40
